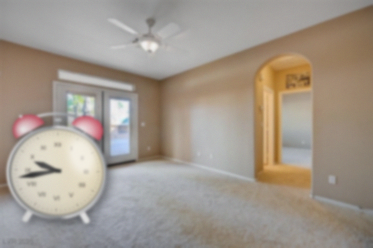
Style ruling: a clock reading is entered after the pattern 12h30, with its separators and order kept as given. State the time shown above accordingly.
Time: 9h43
